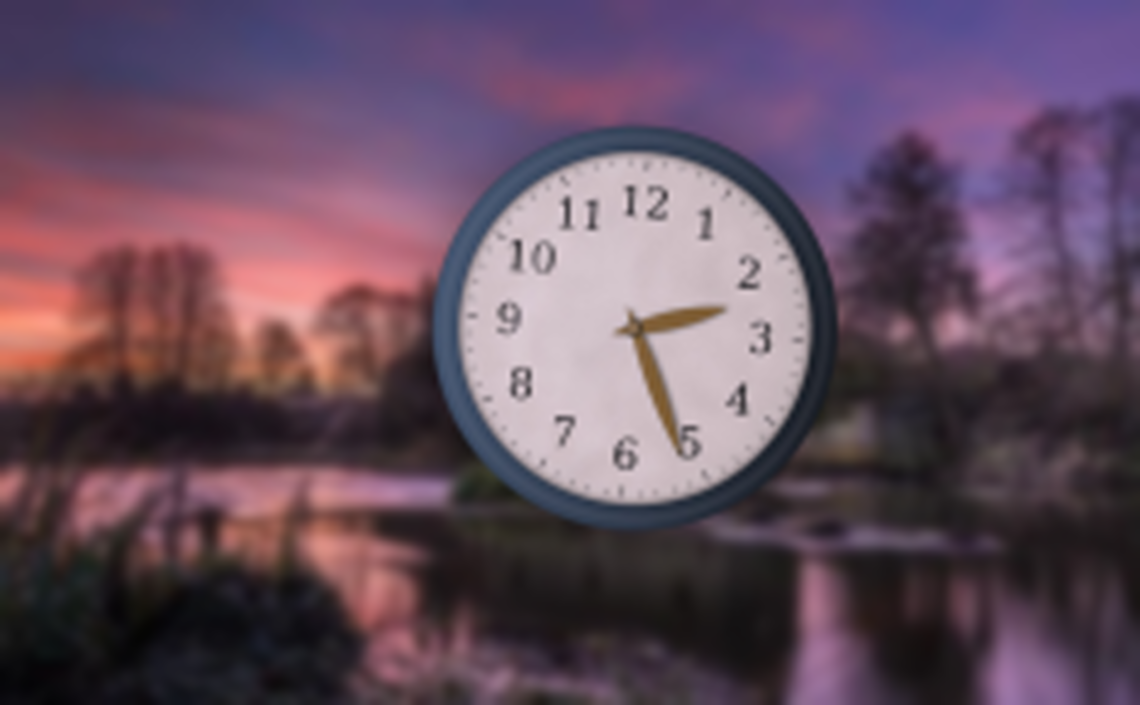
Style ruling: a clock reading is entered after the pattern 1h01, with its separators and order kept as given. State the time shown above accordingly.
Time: 2h26
